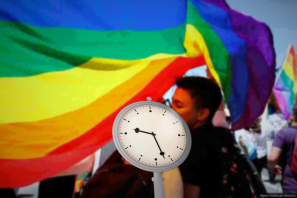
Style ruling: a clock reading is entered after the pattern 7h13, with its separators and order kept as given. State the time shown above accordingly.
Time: 9h27
